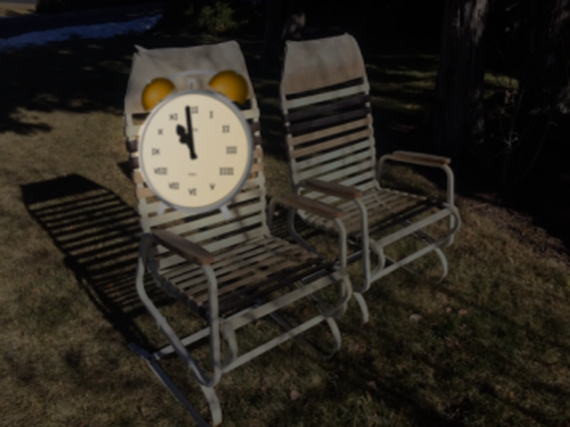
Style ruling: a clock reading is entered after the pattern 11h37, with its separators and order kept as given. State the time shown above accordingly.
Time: 10h59
